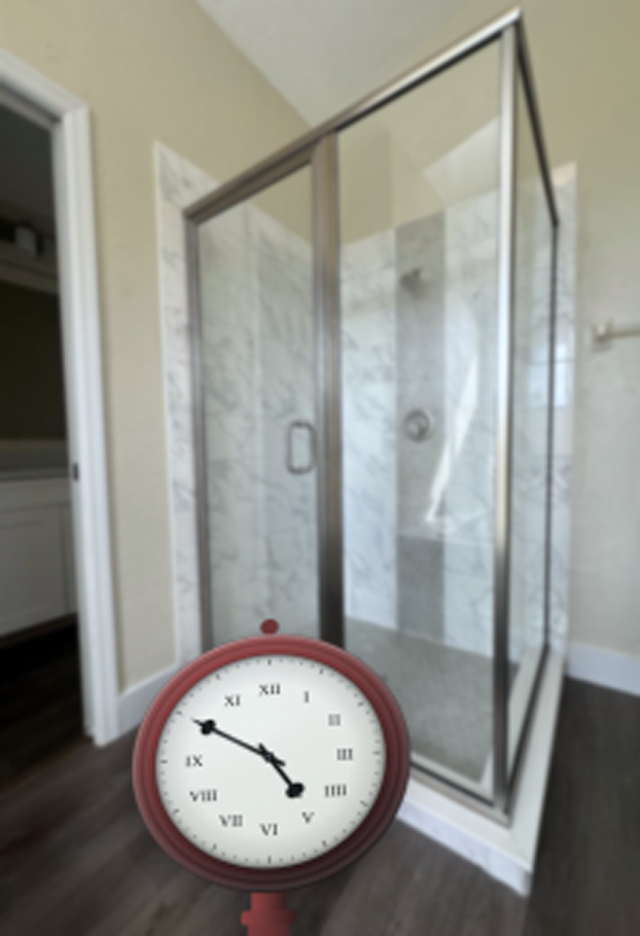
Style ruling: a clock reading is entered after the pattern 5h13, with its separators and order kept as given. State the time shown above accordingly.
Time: 4h50
